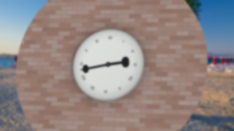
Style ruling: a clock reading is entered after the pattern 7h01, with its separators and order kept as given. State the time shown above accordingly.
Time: 2h43
